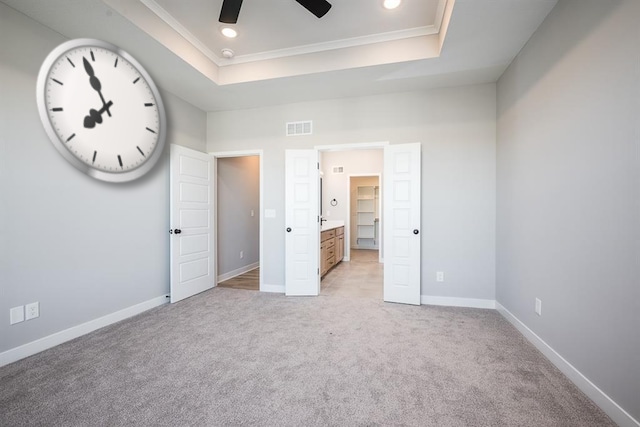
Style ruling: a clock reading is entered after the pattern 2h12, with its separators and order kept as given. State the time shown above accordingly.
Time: 7h58
